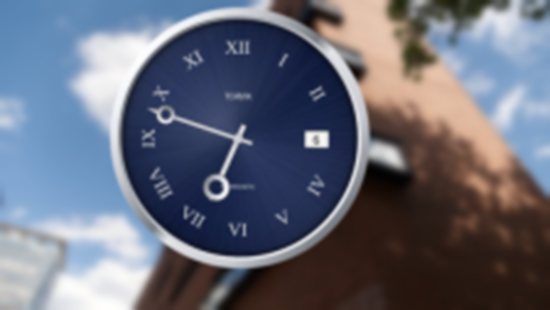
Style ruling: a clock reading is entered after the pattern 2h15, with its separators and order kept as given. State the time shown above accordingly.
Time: 6h48
